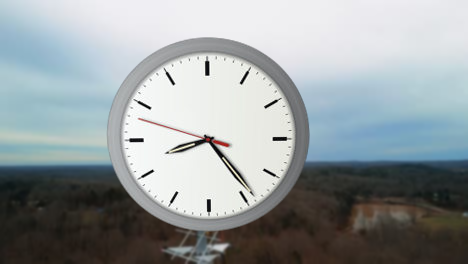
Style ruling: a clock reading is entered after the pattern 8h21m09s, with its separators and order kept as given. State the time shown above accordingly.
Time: 8h23m48s
